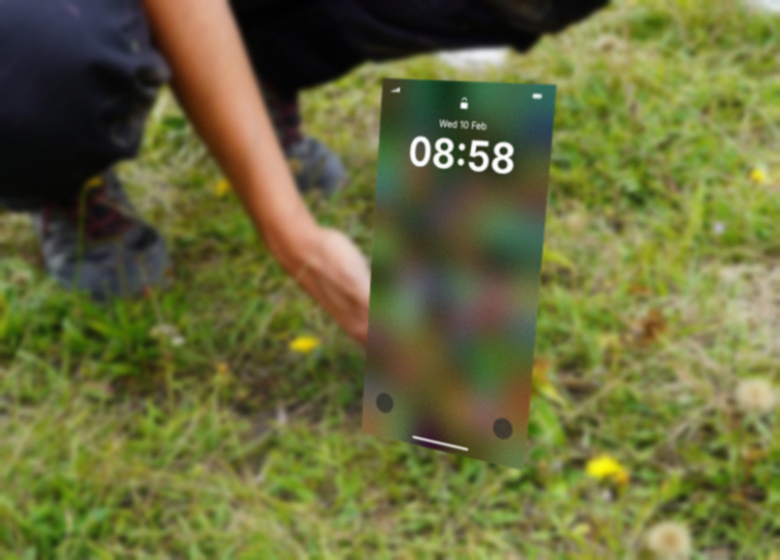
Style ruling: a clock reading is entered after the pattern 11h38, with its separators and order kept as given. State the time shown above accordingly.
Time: 8h58
